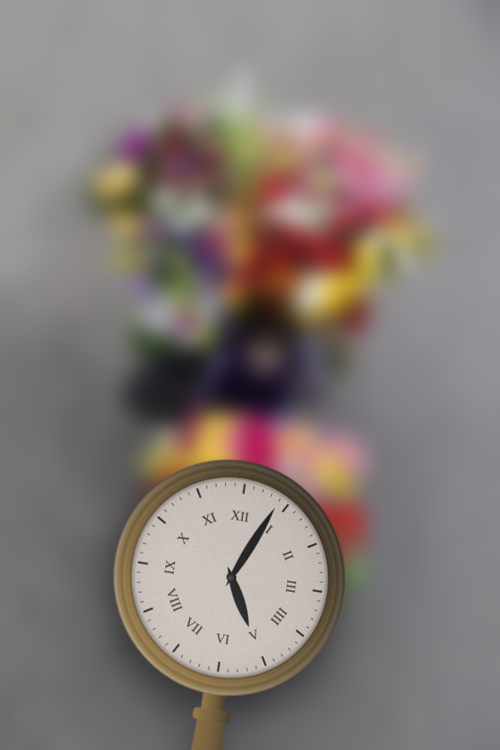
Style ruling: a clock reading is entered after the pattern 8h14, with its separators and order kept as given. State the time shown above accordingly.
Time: 5h04
